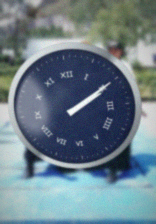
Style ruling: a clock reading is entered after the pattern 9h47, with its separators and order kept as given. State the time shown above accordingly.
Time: 2h10
